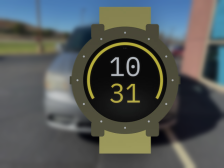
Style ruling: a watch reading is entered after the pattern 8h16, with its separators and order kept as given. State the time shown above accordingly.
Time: 10h31
